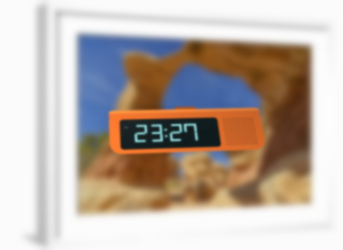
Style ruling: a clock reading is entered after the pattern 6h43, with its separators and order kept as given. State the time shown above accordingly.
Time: 23h27
